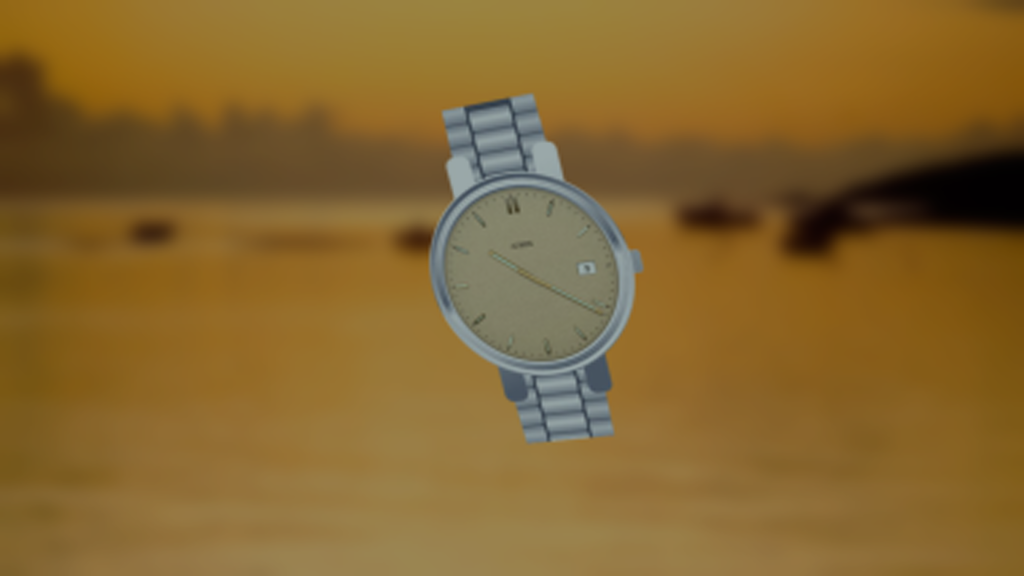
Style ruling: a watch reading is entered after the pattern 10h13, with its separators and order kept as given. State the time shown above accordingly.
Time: 10h21
